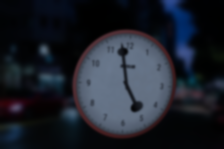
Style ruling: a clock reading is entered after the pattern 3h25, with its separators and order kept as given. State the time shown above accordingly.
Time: 4h58
